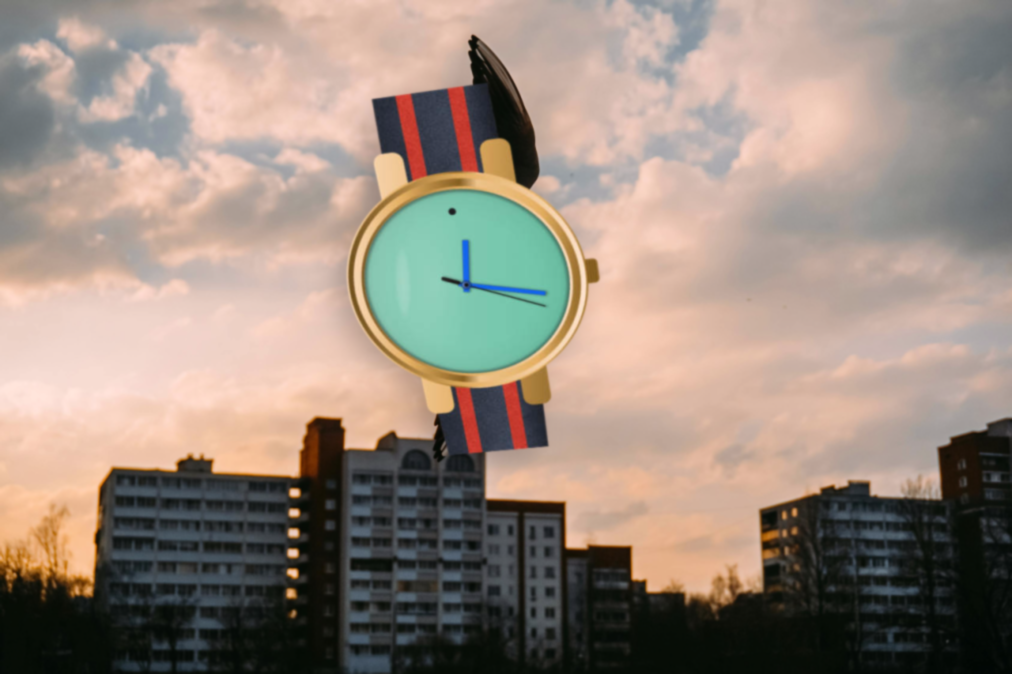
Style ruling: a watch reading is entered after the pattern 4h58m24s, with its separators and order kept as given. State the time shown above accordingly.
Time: 12h17m19s
